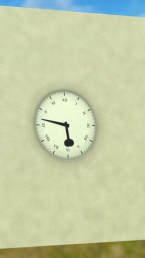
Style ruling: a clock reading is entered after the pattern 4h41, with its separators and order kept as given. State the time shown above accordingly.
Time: 5h47
